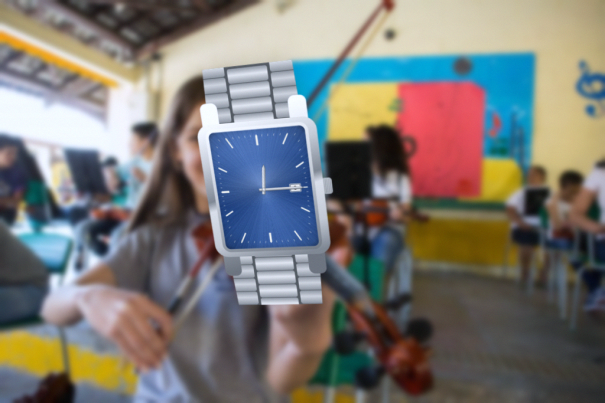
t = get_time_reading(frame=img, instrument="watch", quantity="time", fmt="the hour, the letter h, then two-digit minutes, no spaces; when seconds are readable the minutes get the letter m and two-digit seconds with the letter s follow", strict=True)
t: 12h15
